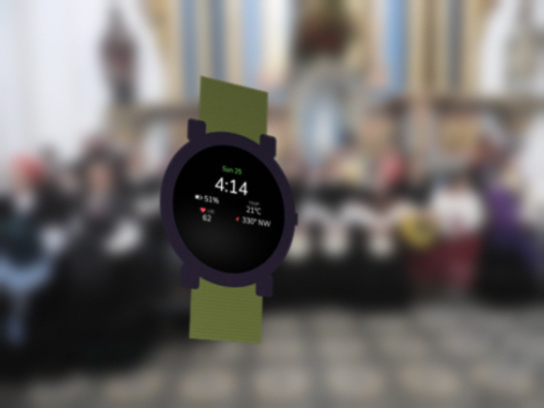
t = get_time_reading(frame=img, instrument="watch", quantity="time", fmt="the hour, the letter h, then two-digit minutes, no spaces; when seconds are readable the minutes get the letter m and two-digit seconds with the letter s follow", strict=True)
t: 4h14
